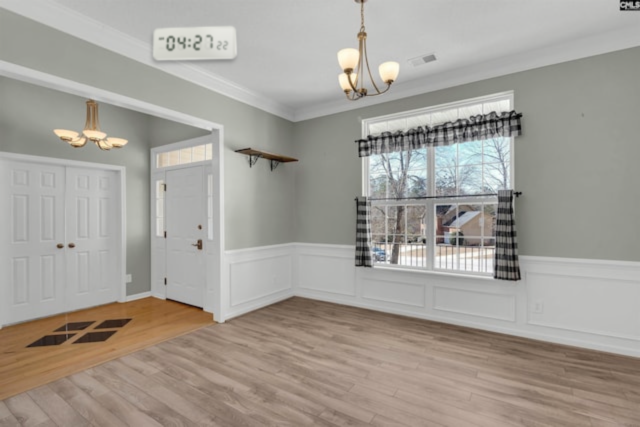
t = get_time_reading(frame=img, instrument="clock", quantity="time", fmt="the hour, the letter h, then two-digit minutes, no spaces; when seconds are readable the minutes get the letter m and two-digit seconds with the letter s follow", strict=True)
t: 4h27
